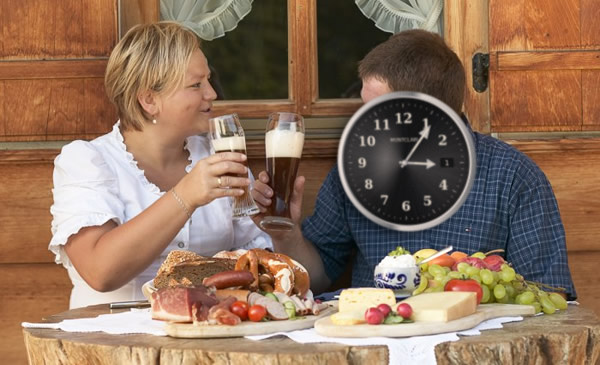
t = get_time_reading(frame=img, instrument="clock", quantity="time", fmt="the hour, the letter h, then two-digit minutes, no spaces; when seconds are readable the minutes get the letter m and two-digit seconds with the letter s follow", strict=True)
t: 3h06
